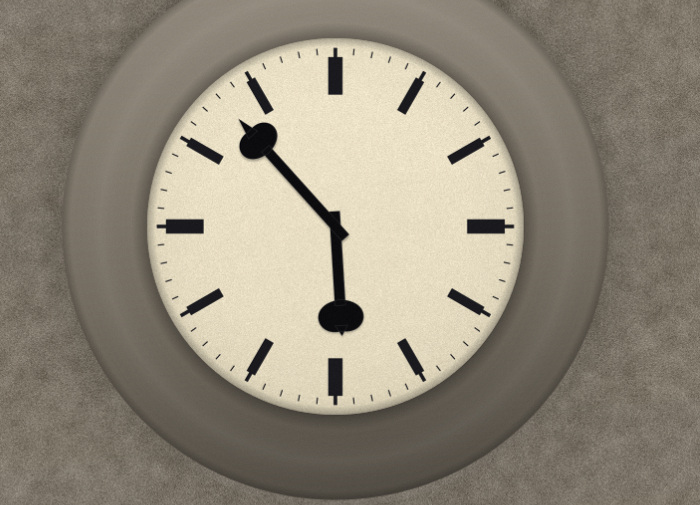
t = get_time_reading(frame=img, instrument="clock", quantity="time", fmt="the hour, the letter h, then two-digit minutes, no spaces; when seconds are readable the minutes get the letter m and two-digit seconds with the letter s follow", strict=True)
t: 5h53
